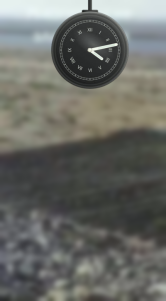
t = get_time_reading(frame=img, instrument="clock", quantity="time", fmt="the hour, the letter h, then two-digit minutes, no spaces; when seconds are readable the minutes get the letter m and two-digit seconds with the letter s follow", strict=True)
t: 4h13
